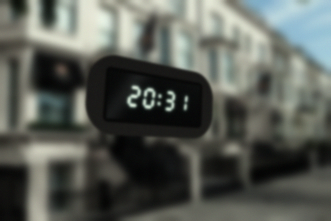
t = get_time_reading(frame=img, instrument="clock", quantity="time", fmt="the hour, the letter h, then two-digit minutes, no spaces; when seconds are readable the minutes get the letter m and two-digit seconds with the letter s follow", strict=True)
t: 20h31
